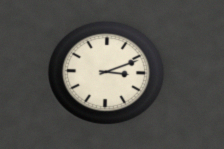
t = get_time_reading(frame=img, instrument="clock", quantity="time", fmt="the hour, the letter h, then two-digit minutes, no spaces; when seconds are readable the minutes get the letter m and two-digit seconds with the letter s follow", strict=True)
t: 3h11
